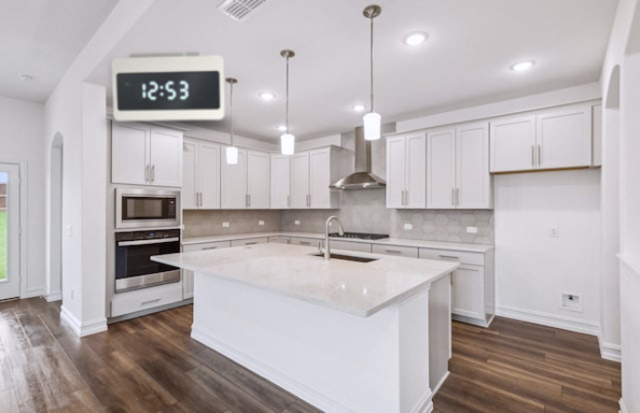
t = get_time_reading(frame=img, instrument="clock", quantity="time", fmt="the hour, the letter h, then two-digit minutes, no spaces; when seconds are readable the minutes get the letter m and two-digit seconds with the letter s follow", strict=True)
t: 12h53
